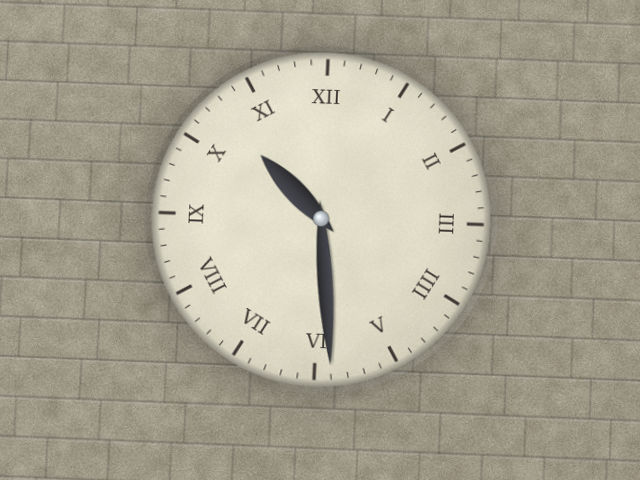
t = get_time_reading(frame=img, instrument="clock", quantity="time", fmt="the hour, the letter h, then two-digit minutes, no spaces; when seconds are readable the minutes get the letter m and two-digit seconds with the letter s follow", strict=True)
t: 10h29
